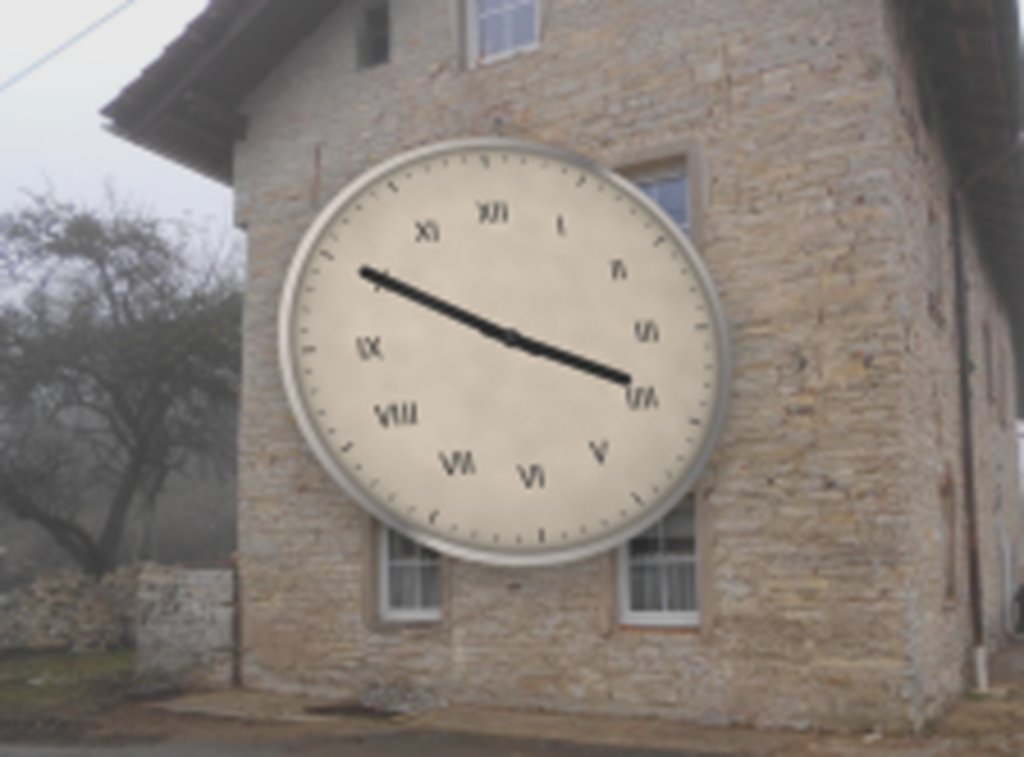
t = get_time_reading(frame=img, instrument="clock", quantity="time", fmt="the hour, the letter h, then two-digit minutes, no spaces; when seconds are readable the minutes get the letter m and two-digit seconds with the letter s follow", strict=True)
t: 3h50
